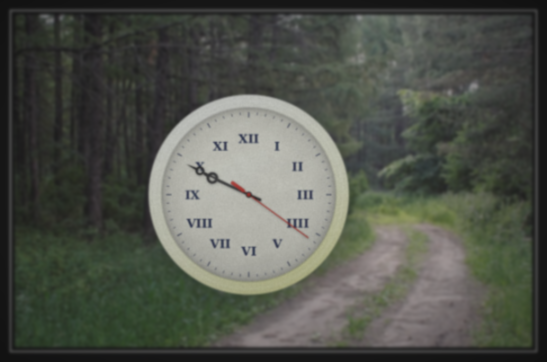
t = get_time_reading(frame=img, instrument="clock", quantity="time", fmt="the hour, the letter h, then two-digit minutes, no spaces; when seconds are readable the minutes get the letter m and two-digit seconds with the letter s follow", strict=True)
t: 9h49m21s
